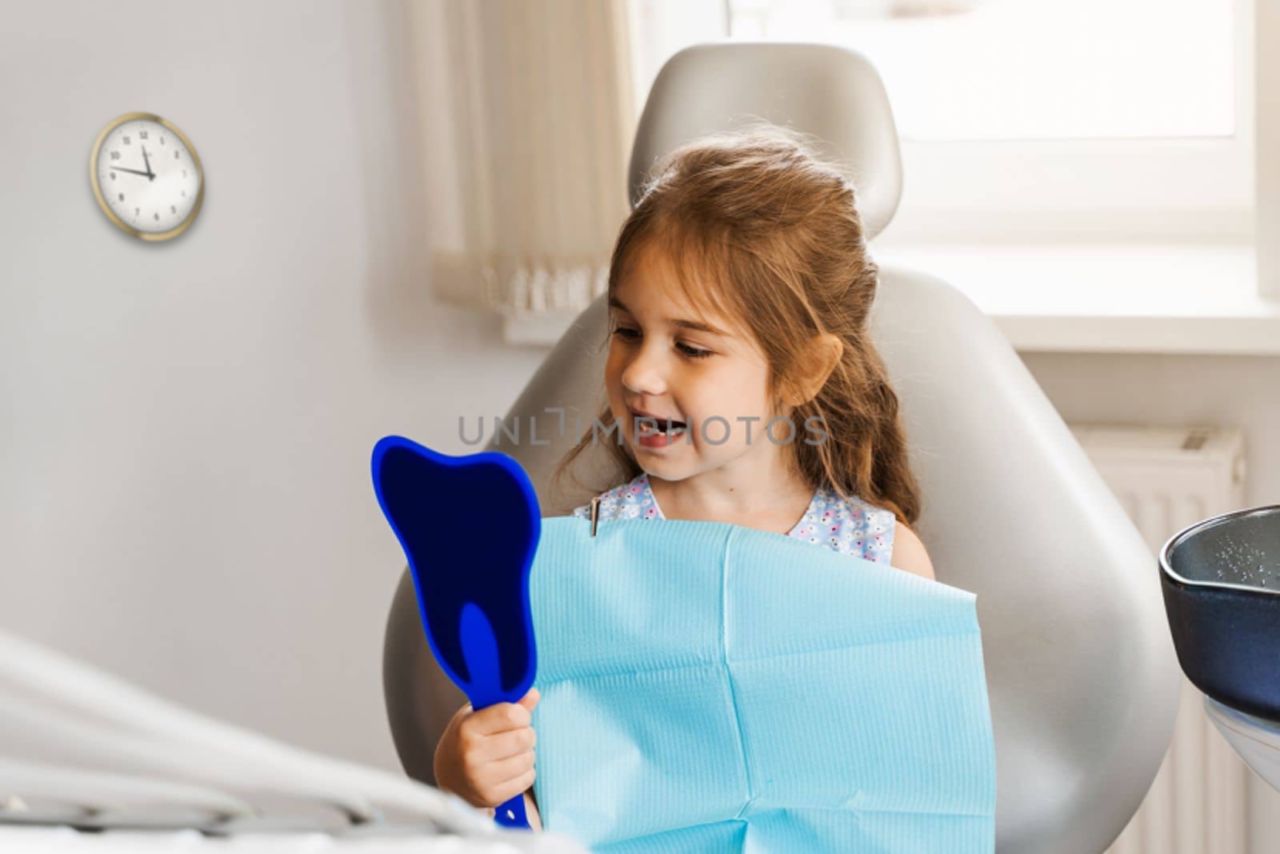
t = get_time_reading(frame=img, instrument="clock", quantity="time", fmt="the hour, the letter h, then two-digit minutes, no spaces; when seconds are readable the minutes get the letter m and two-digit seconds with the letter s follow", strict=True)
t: 11h47
